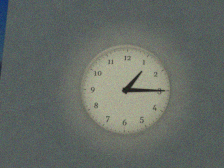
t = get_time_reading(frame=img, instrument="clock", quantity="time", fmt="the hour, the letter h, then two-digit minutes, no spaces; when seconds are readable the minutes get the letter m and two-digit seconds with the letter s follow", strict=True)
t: 1h15
